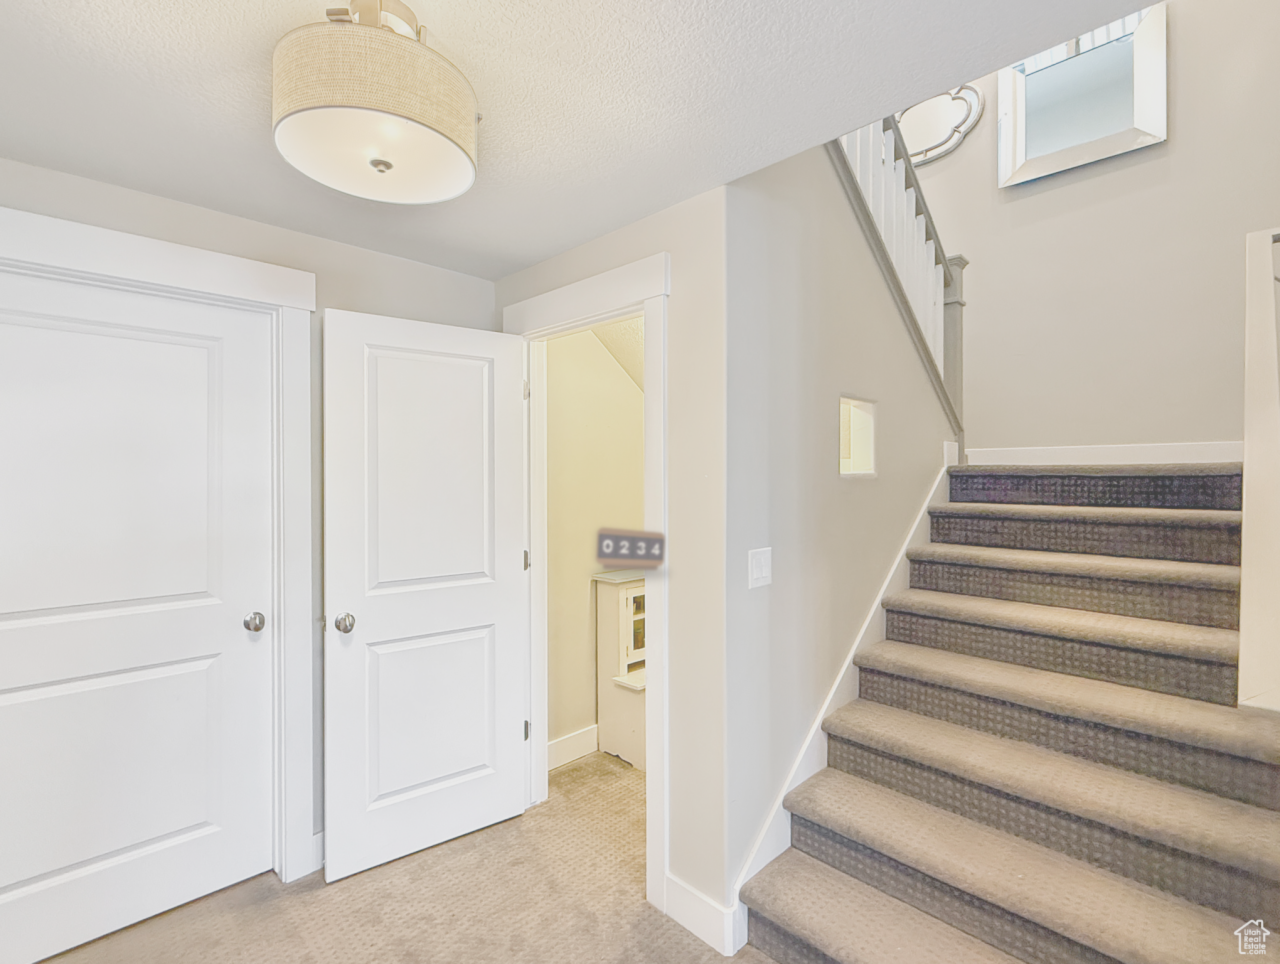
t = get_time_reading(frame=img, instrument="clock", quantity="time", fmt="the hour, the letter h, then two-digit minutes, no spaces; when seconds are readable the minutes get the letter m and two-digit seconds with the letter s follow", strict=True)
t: 2h34
